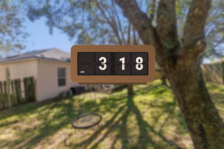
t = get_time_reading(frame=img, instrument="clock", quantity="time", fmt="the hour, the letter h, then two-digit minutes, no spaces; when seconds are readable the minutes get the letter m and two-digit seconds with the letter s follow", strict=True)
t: 3h18
